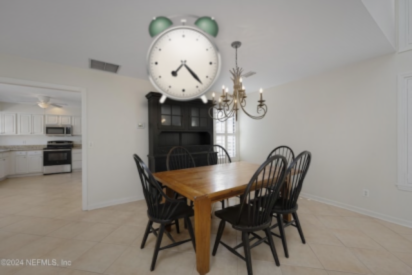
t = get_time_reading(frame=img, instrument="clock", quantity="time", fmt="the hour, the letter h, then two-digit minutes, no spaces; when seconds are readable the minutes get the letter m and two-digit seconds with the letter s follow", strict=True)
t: 7h23
